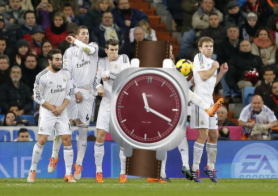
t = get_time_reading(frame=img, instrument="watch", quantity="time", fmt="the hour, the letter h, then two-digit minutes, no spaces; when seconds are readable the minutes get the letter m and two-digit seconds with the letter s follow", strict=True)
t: 11h19
